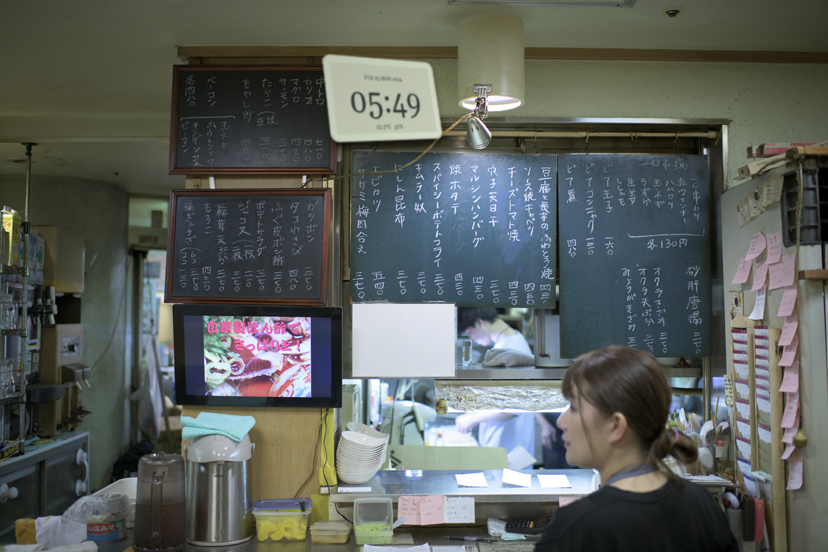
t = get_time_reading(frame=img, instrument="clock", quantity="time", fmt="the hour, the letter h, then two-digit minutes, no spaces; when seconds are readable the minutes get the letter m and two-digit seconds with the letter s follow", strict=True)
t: 5h49
